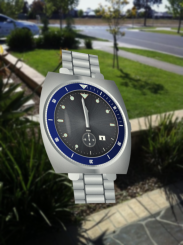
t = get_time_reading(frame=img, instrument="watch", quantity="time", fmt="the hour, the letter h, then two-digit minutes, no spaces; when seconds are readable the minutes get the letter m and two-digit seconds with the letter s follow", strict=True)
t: 11h59
